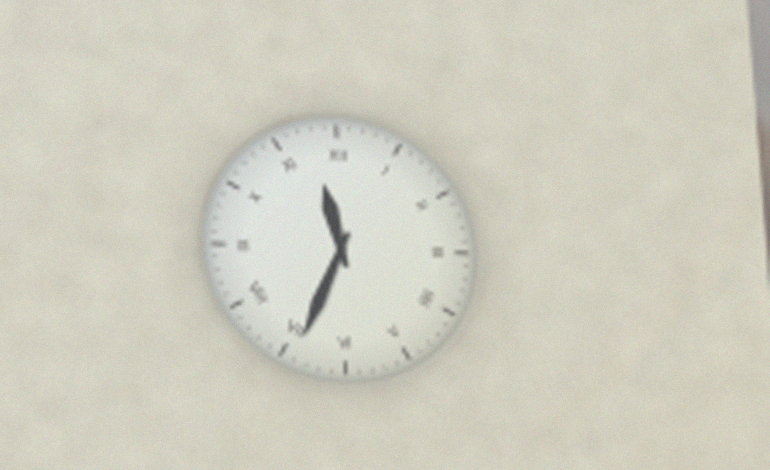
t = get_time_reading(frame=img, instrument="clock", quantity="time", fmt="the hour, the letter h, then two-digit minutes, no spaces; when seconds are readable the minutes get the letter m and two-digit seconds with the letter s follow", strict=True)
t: 11h34
